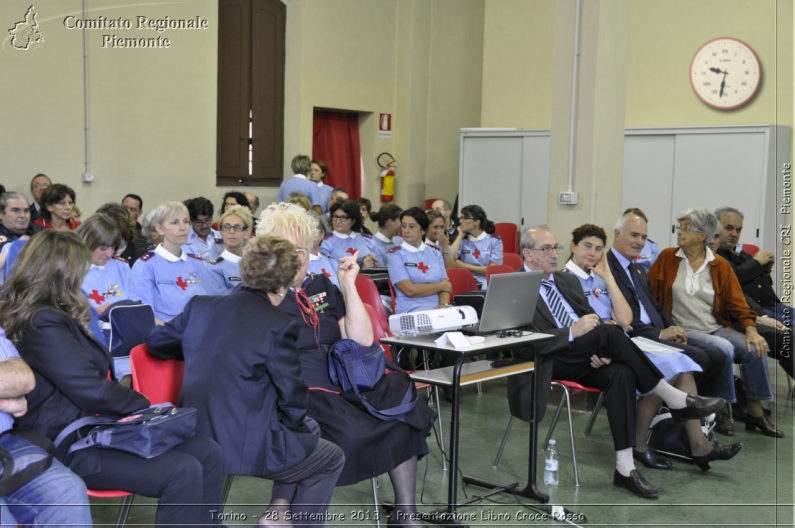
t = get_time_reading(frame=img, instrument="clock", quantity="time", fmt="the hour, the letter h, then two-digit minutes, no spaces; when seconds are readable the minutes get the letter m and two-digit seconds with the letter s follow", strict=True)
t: 9h32
